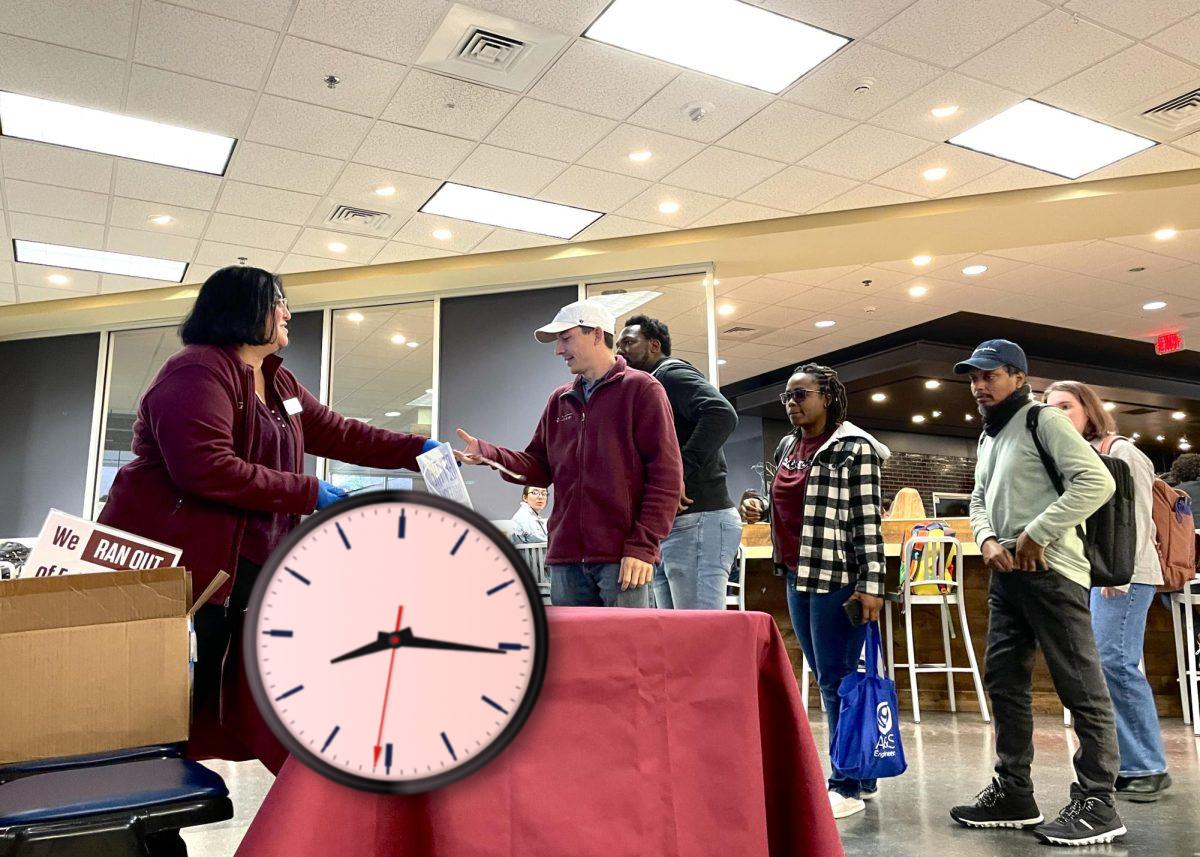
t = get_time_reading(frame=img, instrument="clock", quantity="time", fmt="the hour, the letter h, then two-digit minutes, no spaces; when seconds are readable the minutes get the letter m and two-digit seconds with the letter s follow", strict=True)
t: 8h15m31s
